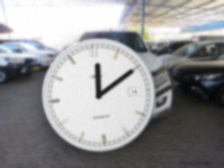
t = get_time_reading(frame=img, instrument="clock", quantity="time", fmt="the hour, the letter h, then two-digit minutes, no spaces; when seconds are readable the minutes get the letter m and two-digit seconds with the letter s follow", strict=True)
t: 12h10
